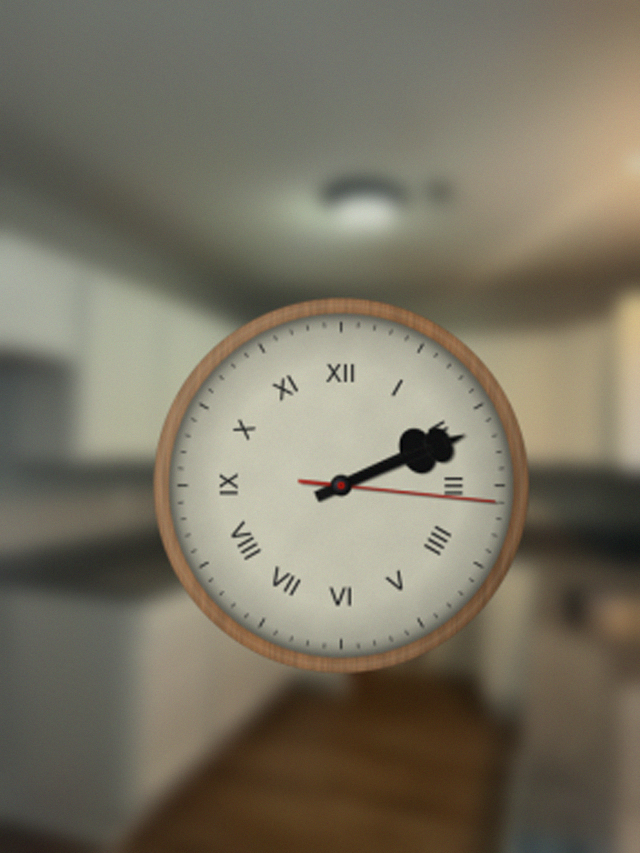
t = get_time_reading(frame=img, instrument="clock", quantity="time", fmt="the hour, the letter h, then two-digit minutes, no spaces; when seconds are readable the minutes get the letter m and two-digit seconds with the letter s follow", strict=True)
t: 2h11m16s
